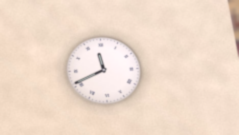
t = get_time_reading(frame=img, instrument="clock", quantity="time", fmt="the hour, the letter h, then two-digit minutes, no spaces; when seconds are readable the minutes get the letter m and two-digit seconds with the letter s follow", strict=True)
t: 11h41
